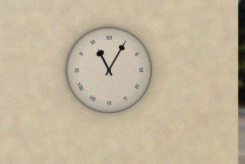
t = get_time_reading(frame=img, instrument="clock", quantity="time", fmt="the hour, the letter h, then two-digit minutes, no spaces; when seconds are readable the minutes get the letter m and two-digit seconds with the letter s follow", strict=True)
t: 11h05
